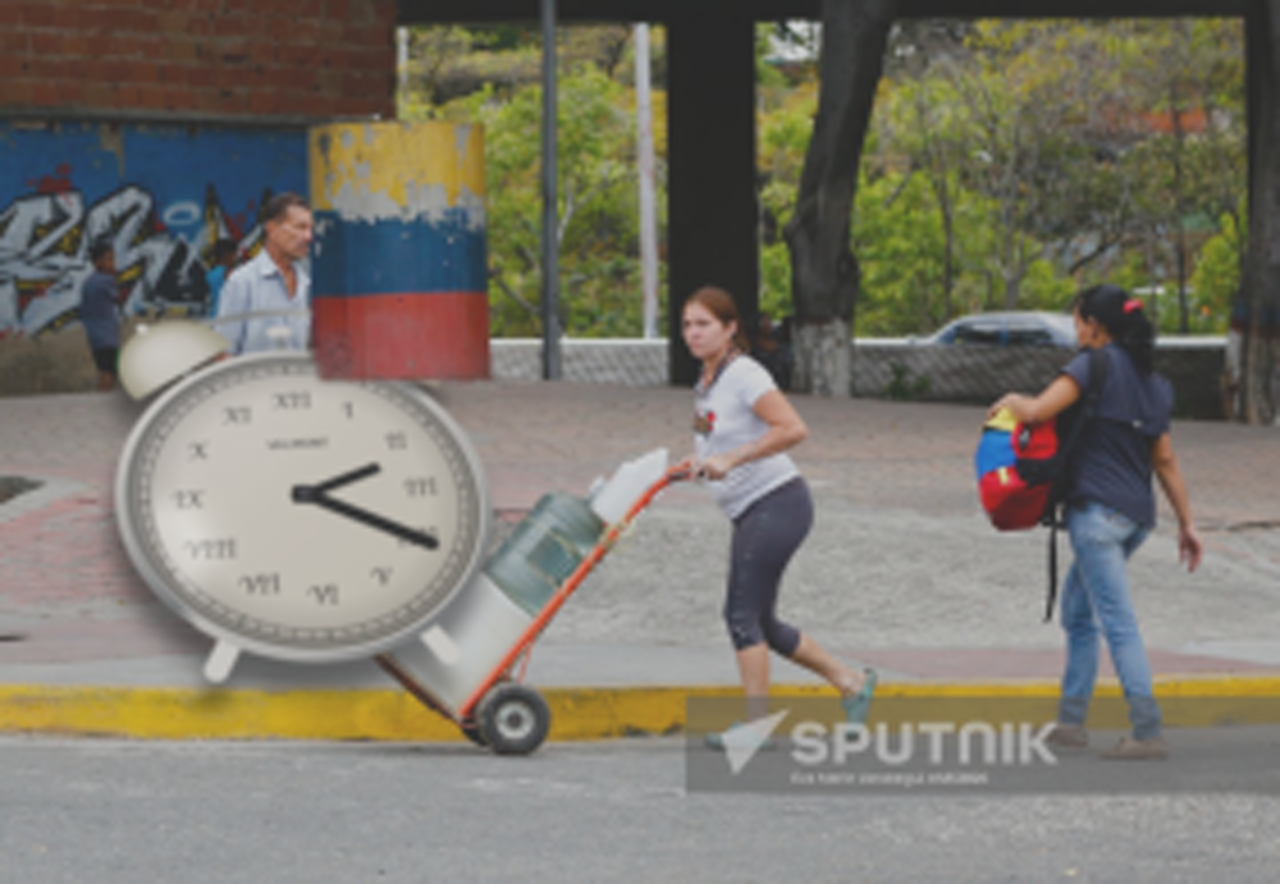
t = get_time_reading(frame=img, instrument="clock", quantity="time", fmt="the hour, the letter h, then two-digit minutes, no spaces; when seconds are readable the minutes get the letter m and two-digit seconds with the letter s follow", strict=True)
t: 2h20
